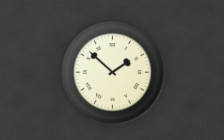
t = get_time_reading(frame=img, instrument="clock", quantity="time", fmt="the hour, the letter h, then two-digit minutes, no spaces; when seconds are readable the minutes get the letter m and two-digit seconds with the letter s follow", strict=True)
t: 1h52
